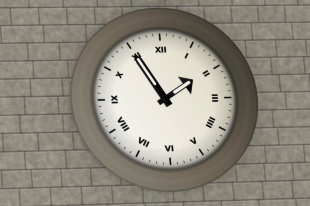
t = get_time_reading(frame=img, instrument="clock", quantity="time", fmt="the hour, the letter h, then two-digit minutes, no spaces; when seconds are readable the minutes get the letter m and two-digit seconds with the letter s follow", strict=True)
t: 1h55
